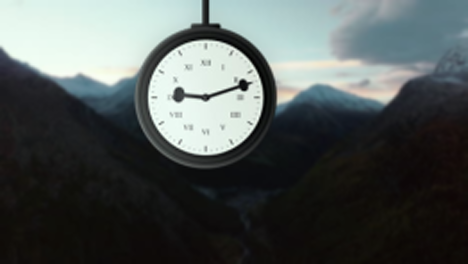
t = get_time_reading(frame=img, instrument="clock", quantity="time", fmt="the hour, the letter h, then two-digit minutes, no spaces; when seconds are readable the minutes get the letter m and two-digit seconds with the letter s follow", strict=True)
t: 9h12
